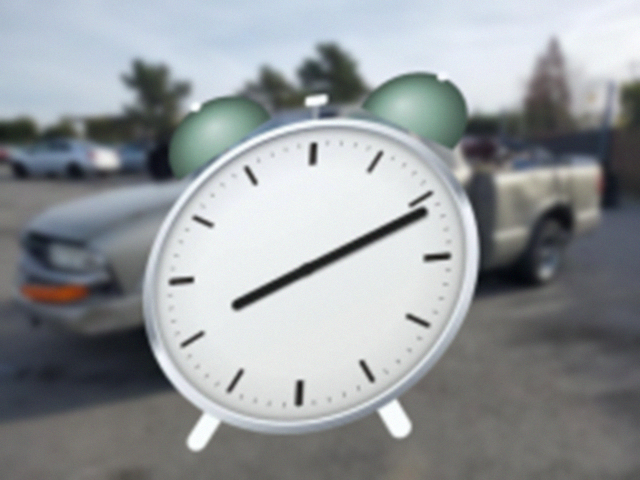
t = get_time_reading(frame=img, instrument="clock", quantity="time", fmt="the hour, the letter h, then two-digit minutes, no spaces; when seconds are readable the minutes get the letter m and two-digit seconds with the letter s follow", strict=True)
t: 8h11
